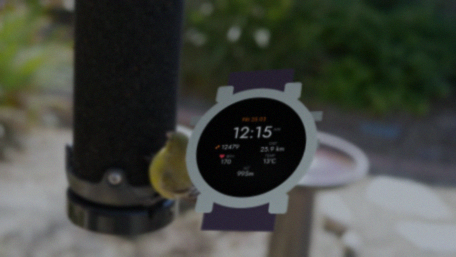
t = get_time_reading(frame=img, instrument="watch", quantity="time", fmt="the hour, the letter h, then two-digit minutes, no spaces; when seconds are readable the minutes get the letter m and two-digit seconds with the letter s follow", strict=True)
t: 12h15
